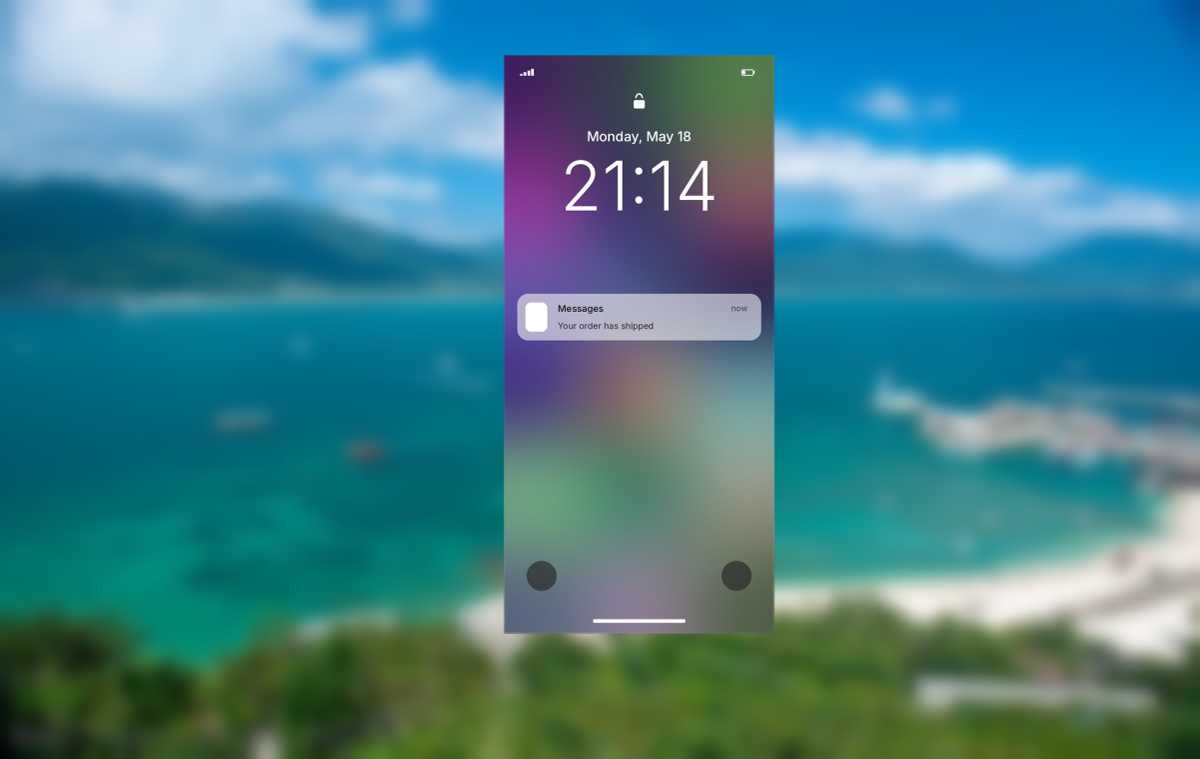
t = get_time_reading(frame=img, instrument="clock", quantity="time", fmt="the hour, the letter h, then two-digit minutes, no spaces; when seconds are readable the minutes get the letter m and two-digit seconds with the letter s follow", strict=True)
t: 21h14
